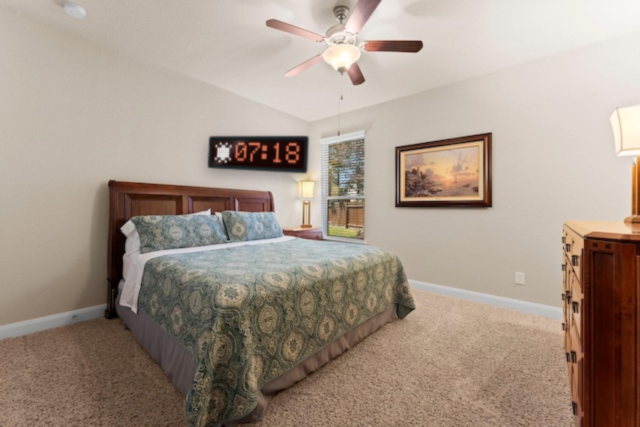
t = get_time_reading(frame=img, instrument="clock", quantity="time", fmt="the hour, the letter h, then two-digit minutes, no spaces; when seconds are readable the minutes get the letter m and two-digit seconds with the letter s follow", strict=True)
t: 7h18
